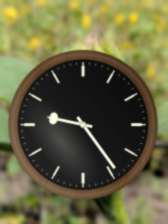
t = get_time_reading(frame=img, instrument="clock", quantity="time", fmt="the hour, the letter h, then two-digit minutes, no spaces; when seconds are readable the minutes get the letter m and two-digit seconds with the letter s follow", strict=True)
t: 9h24
